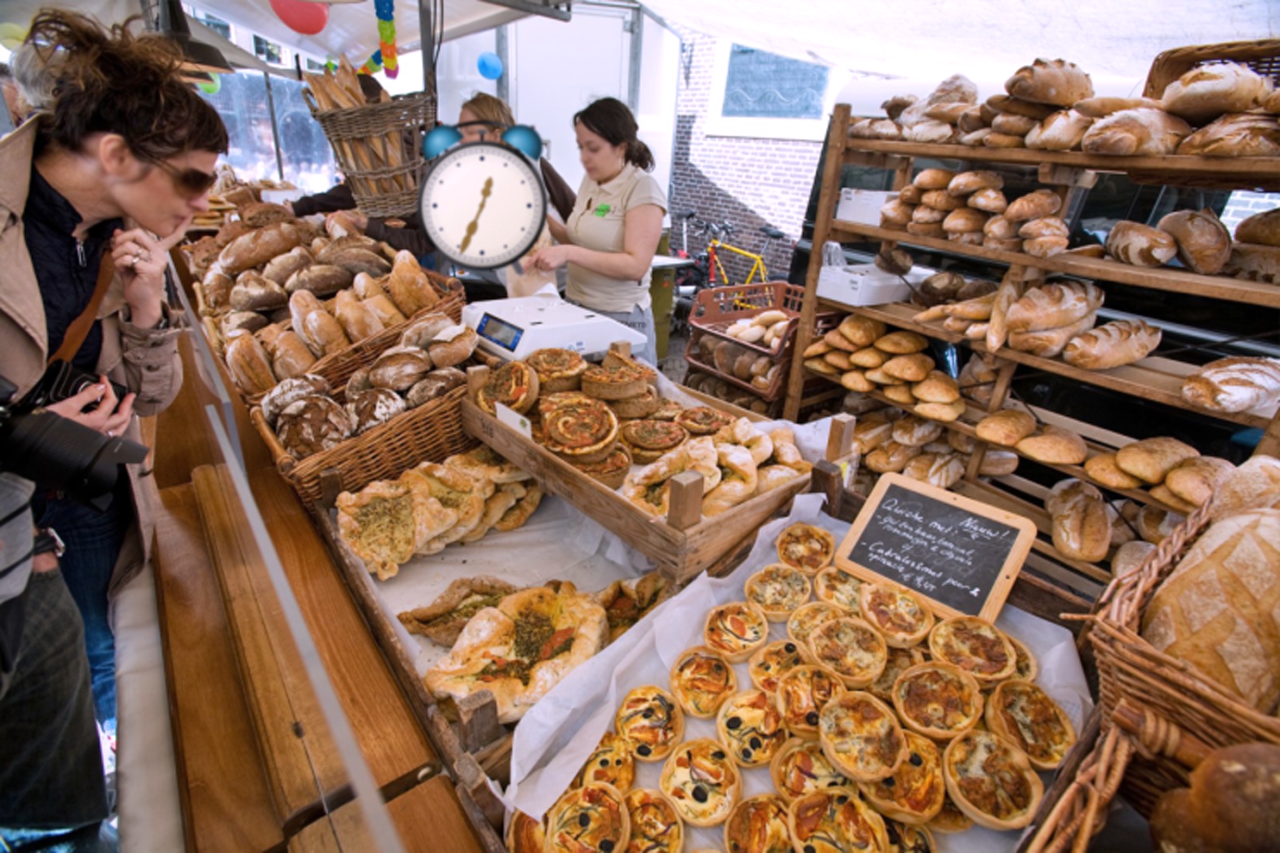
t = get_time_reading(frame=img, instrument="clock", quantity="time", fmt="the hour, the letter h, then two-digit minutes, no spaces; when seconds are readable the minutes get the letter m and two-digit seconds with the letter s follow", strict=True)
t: 12h34
